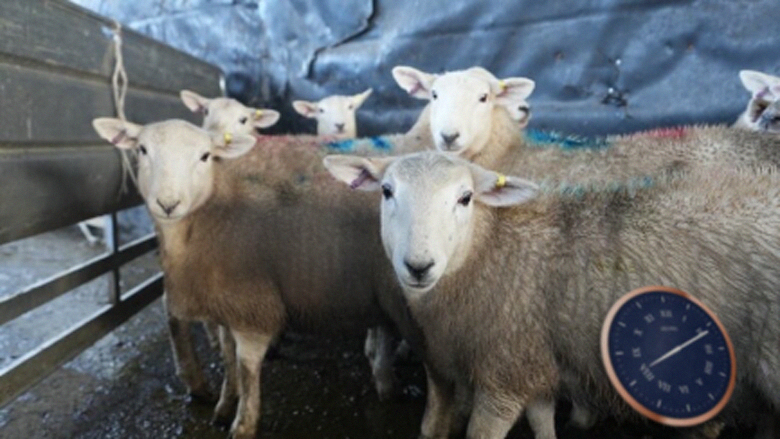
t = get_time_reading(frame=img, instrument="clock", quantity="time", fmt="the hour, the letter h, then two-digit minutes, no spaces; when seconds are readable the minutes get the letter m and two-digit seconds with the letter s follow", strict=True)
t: 8h11
